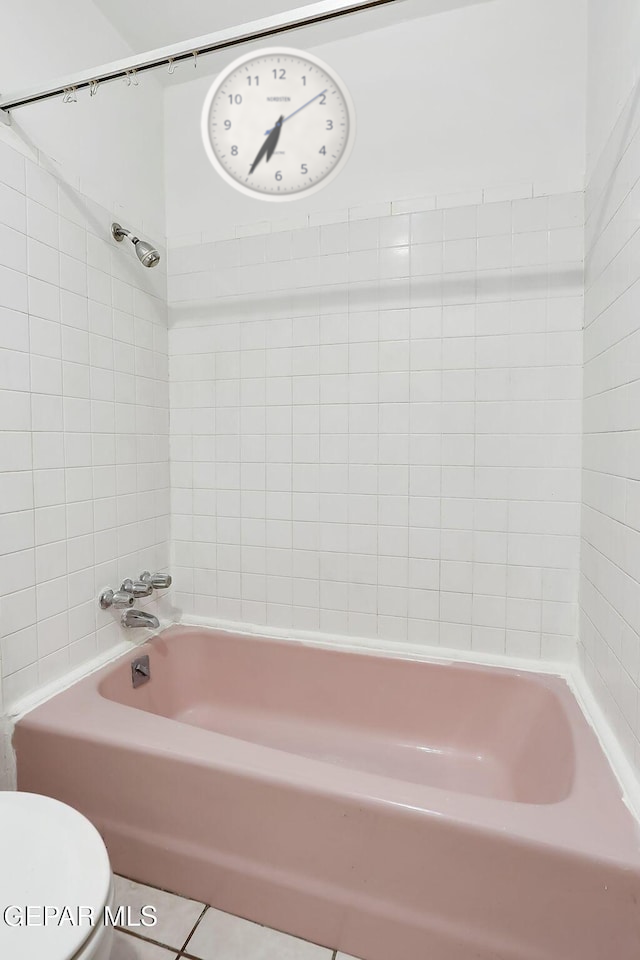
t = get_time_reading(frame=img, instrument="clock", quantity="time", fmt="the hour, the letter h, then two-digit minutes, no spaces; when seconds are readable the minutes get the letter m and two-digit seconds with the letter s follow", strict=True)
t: 6h35m09s
